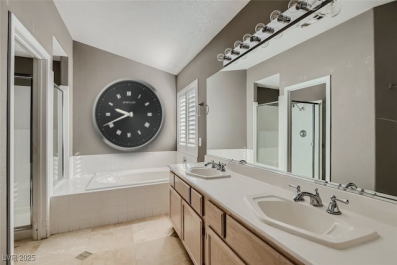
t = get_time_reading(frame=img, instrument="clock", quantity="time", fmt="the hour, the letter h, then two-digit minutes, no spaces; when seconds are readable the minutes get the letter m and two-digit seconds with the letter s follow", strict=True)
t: 9h41
